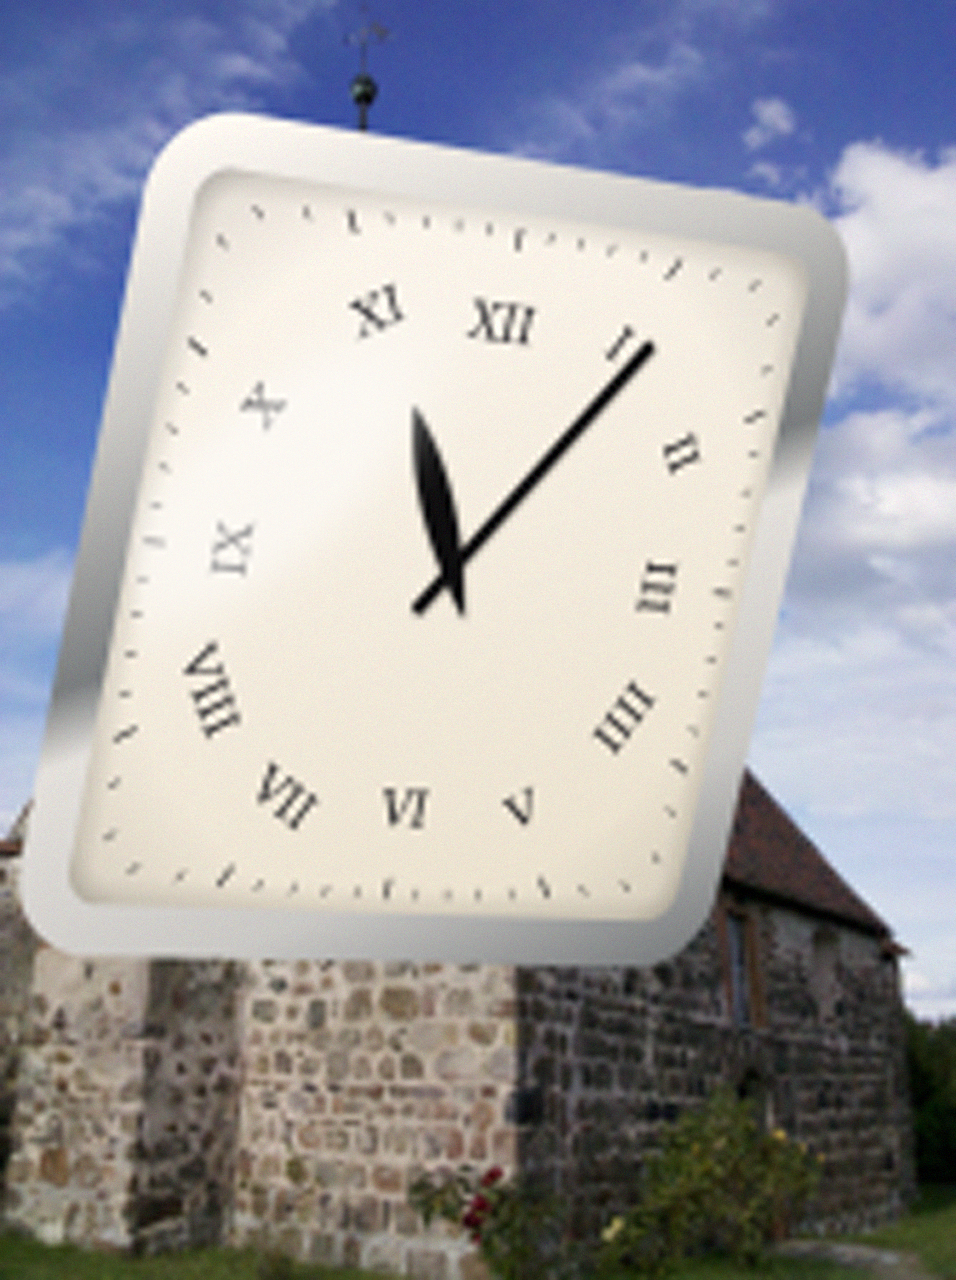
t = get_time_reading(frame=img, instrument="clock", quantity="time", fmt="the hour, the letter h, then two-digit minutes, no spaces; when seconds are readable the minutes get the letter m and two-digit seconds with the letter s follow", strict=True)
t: 11h06
